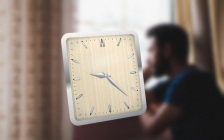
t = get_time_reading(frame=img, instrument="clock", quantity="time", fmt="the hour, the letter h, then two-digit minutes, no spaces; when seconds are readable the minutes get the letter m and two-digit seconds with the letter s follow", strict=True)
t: 9h23
